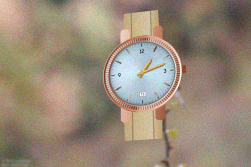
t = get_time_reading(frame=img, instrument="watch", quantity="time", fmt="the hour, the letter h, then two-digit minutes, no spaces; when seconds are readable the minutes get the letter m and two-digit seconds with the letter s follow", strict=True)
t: 1h12
